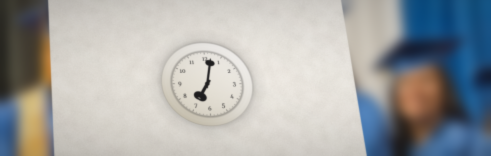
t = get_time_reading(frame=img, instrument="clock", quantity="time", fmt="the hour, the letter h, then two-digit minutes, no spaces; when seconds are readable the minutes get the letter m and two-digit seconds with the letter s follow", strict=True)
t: 7h02
